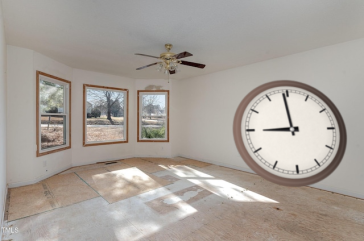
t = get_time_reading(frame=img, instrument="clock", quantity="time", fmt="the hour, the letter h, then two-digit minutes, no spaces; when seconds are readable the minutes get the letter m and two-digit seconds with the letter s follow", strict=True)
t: 8h59
